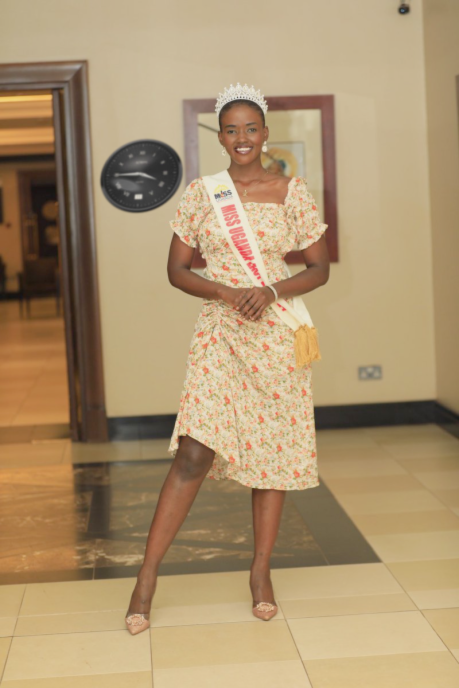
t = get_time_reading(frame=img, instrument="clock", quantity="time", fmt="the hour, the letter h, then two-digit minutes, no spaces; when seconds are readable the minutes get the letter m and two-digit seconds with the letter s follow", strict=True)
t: 3h45
